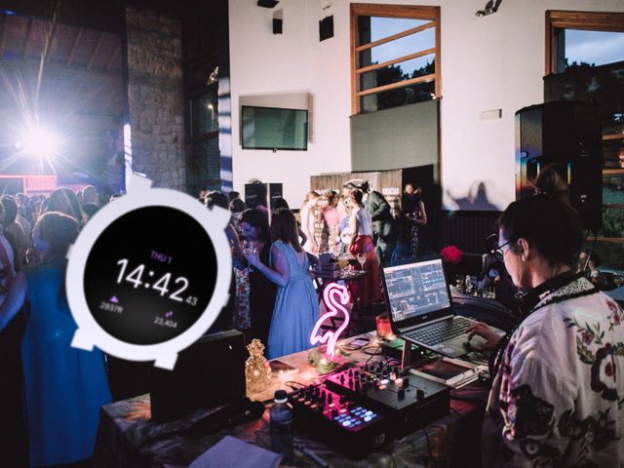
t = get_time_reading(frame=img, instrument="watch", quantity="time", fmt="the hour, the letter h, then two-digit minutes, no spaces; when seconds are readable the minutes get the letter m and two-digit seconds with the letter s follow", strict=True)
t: 14h42m43s
